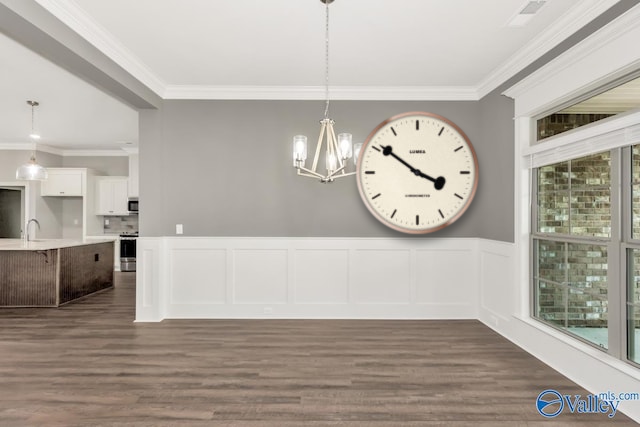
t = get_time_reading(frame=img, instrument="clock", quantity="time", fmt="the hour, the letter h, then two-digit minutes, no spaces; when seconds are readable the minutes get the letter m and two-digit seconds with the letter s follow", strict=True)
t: 3h51
